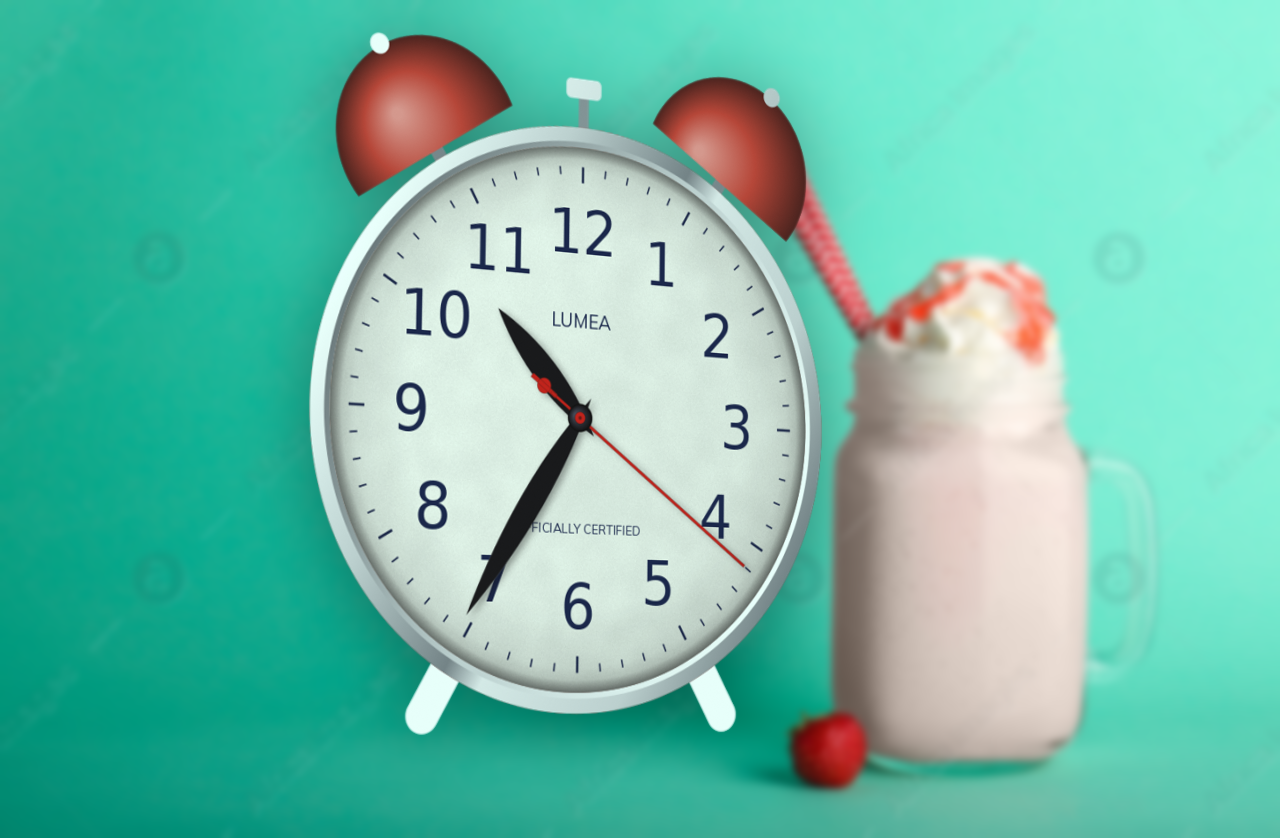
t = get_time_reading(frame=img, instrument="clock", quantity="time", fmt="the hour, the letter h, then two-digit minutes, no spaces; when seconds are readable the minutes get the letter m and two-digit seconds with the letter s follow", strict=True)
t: 10h35m21s
